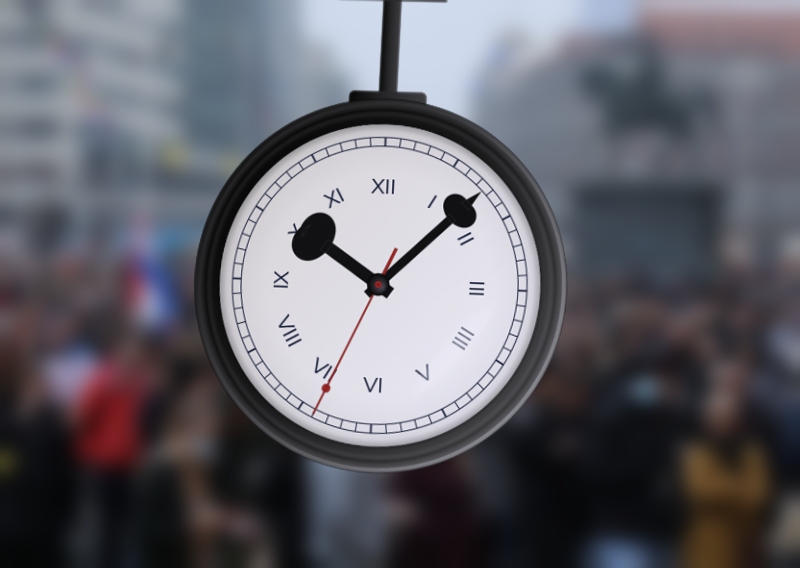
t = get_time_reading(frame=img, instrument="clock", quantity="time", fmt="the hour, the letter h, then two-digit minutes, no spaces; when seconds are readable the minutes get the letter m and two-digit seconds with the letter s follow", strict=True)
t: 10h07m34s
